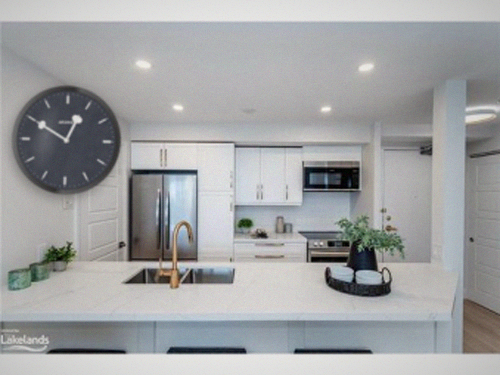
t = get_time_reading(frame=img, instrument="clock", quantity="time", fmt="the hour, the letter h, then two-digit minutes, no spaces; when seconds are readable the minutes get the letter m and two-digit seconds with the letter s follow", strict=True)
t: 12h50
